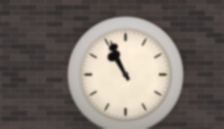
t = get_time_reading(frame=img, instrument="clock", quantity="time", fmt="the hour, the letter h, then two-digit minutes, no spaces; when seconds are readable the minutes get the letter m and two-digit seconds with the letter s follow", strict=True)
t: 10h56
